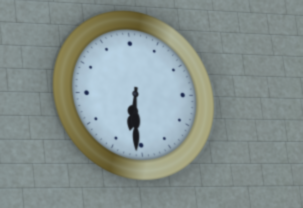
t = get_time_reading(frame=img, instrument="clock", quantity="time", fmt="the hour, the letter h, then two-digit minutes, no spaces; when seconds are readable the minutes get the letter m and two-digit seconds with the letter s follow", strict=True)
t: 6h31
